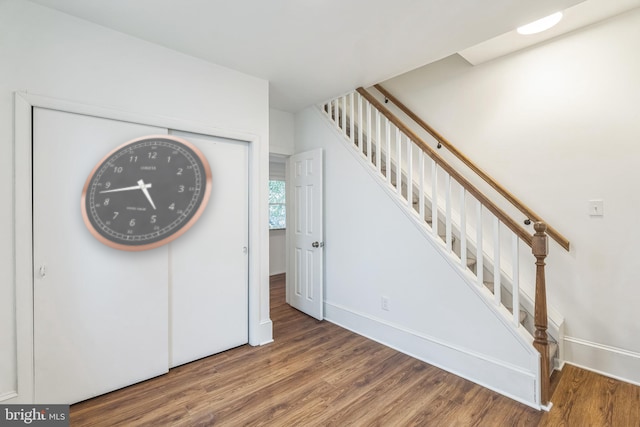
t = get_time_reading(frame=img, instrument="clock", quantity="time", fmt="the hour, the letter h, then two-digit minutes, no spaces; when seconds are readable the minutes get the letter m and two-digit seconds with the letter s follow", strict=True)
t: 4h43
